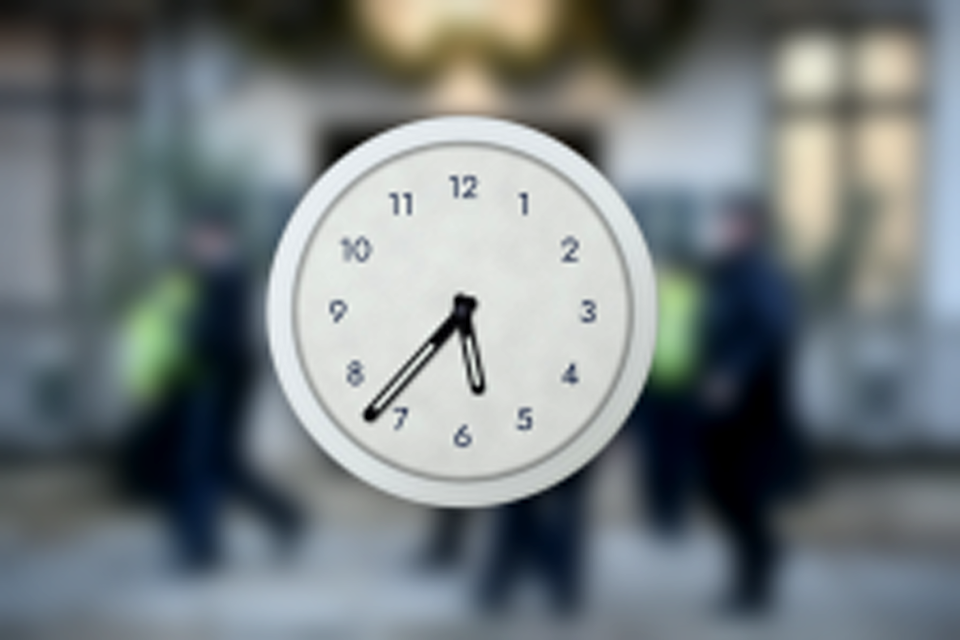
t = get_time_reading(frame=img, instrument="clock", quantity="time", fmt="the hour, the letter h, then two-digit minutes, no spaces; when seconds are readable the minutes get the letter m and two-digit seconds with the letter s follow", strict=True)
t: 5h37
